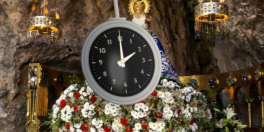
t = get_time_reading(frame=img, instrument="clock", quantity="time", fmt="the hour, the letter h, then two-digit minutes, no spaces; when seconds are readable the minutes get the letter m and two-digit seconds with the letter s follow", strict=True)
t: 2h00
